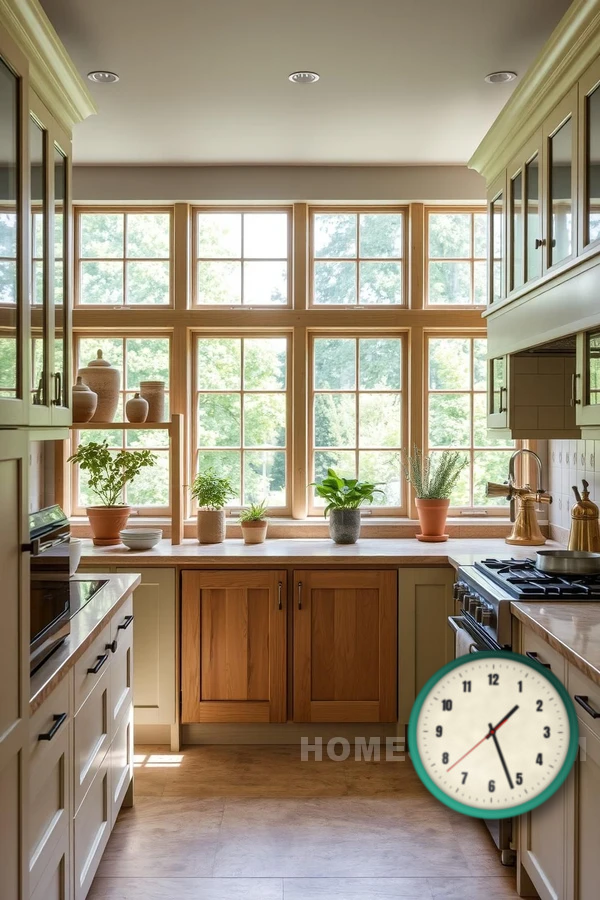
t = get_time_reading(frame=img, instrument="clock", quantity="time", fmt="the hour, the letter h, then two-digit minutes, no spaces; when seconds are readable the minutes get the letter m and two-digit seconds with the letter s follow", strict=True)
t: 1h26m38s
